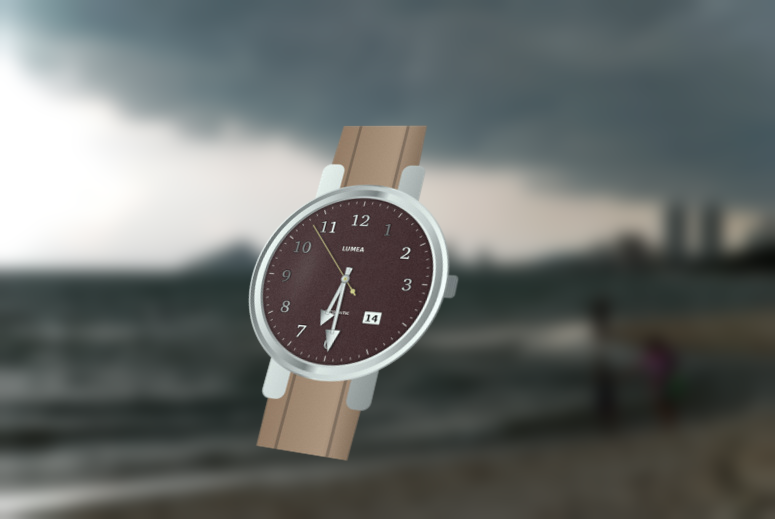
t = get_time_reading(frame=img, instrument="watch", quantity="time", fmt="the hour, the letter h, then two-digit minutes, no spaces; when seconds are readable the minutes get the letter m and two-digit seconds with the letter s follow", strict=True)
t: 6h29m53s
